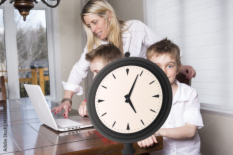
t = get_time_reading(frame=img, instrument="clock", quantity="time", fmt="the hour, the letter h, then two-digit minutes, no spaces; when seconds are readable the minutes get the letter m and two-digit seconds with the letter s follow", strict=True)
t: 5h04
